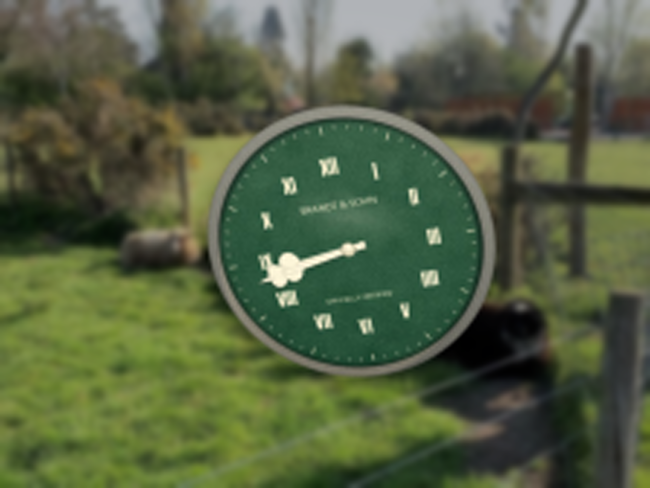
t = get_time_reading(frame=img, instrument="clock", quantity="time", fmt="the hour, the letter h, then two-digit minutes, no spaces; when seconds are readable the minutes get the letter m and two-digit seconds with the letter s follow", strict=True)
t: 8h43
